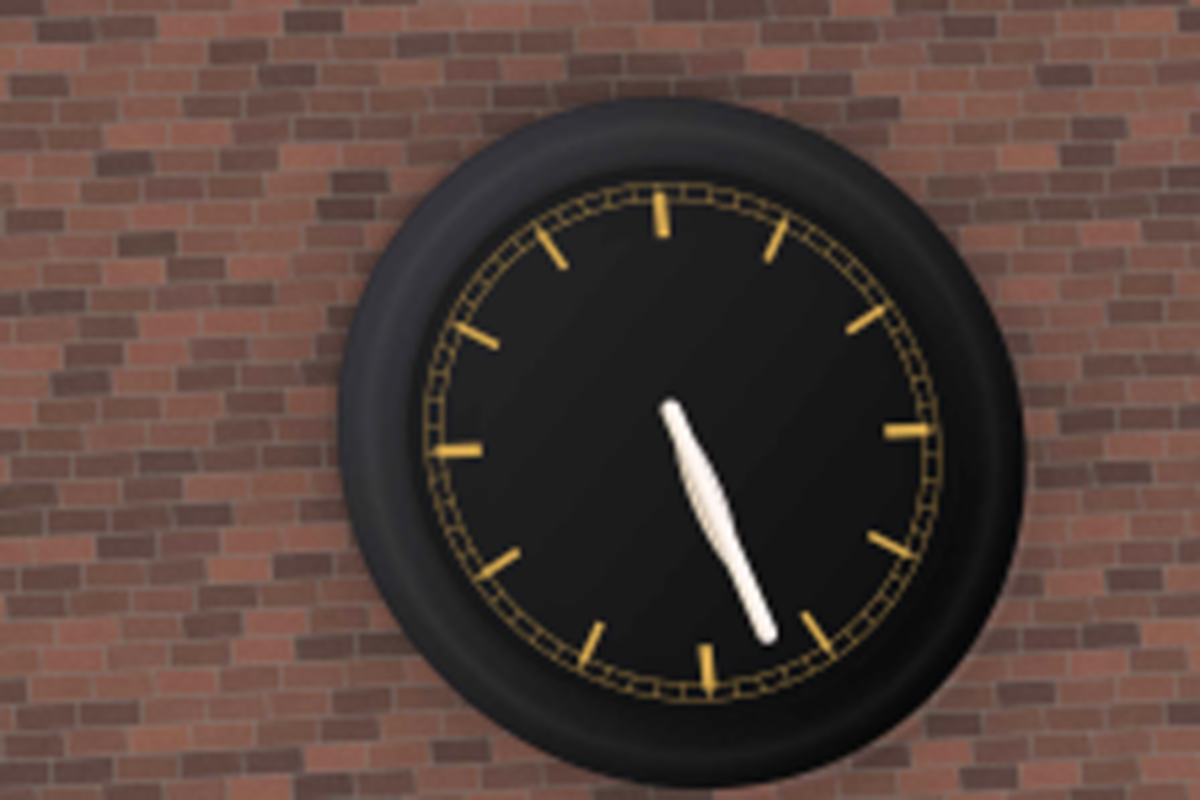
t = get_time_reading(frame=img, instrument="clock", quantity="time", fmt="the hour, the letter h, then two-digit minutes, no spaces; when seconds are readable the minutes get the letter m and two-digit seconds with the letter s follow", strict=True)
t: 5h27
